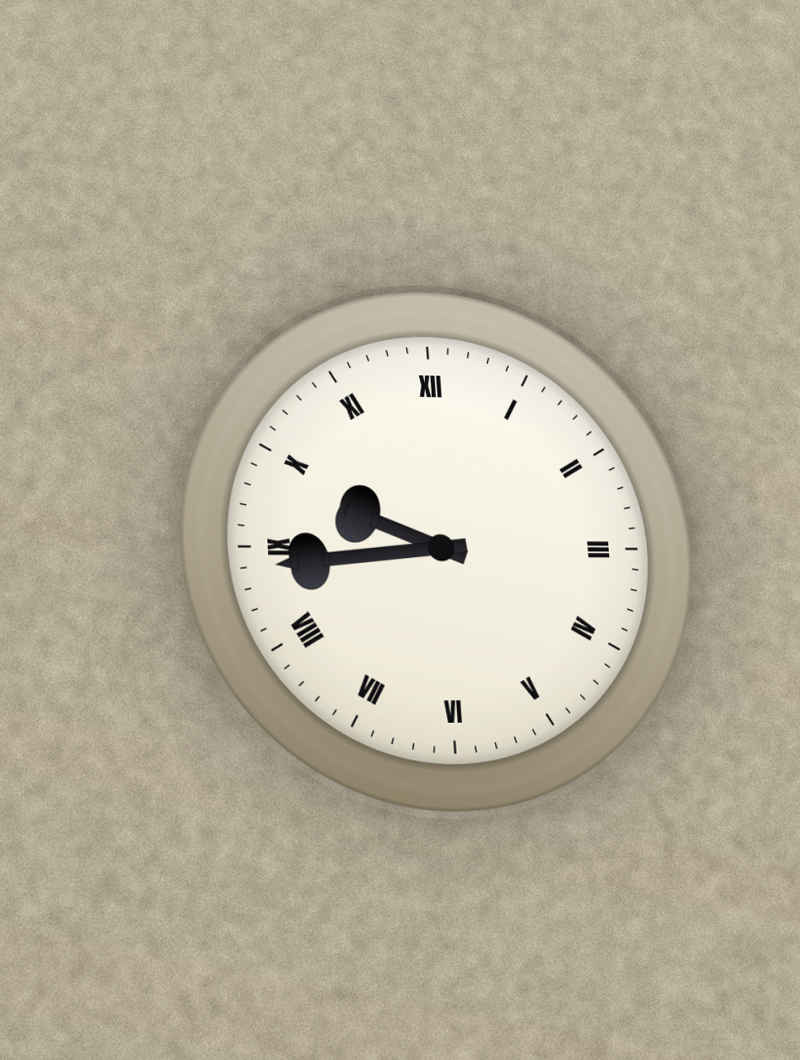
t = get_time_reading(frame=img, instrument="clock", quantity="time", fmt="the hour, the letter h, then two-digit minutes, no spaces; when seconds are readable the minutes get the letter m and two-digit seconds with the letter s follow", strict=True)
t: 9h44
